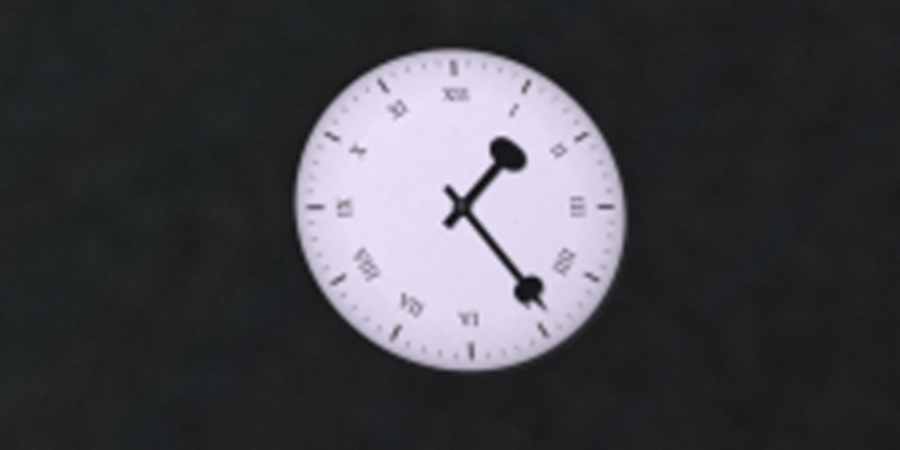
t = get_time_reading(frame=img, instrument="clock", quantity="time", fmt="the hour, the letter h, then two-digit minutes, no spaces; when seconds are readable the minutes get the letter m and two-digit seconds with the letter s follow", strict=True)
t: 1h24
